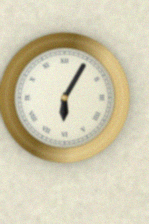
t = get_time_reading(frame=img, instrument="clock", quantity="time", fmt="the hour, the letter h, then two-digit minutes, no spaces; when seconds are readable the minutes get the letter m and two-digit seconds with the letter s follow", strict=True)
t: 6h05
